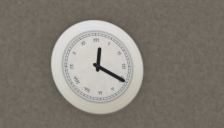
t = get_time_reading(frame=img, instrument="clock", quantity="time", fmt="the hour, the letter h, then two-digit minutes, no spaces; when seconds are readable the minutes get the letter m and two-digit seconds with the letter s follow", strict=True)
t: 12h20
